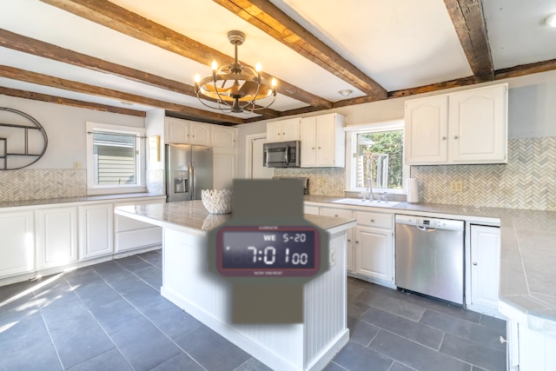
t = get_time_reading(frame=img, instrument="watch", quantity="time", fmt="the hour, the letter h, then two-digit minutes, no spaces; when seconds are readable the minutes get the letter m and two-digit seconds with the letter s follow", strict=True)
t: 7h01m00s
